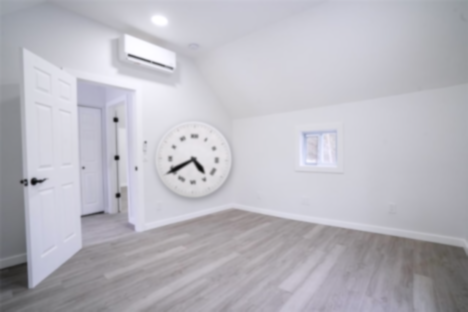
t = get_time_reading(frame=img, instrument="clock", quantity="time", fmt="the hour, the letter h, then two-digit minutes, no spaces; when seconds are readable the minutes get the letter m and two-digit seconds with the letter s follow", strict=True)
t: 4h40
